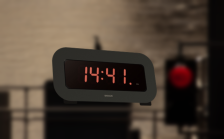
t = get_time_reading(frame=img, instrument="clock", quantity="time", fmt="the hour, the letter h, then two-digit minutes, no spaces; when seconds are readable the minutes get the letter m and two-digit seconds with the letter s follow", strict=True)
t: 14h41
